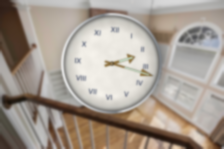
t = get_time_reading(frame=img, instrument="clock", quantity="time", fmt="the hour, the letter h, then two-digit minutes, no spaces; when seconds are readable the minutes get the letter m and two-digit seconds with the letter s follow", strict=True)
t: 2h17
